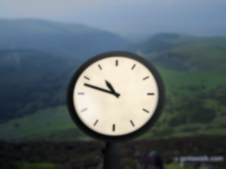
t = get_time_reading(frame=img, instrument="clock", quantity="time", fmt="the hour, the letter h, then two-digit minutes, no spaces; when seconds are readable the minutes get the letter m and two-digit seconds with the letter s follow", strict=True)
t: 10h48
